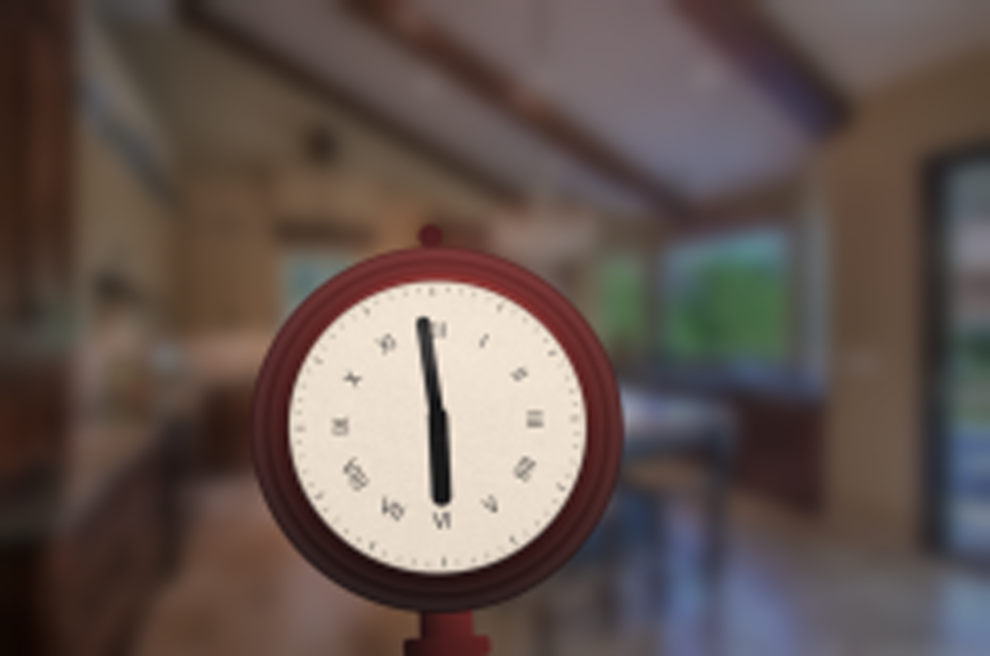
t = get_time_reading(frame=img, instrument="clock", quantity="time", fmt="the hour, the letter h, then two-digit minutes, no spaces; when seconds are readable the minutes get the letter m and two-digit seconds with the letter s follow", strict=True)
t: 5h59
